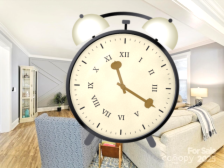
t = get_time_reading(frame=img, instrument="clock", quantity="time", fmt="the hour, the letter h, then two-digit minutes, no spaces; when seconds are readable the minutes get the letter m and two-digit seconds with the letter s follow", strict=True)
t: 11h20
